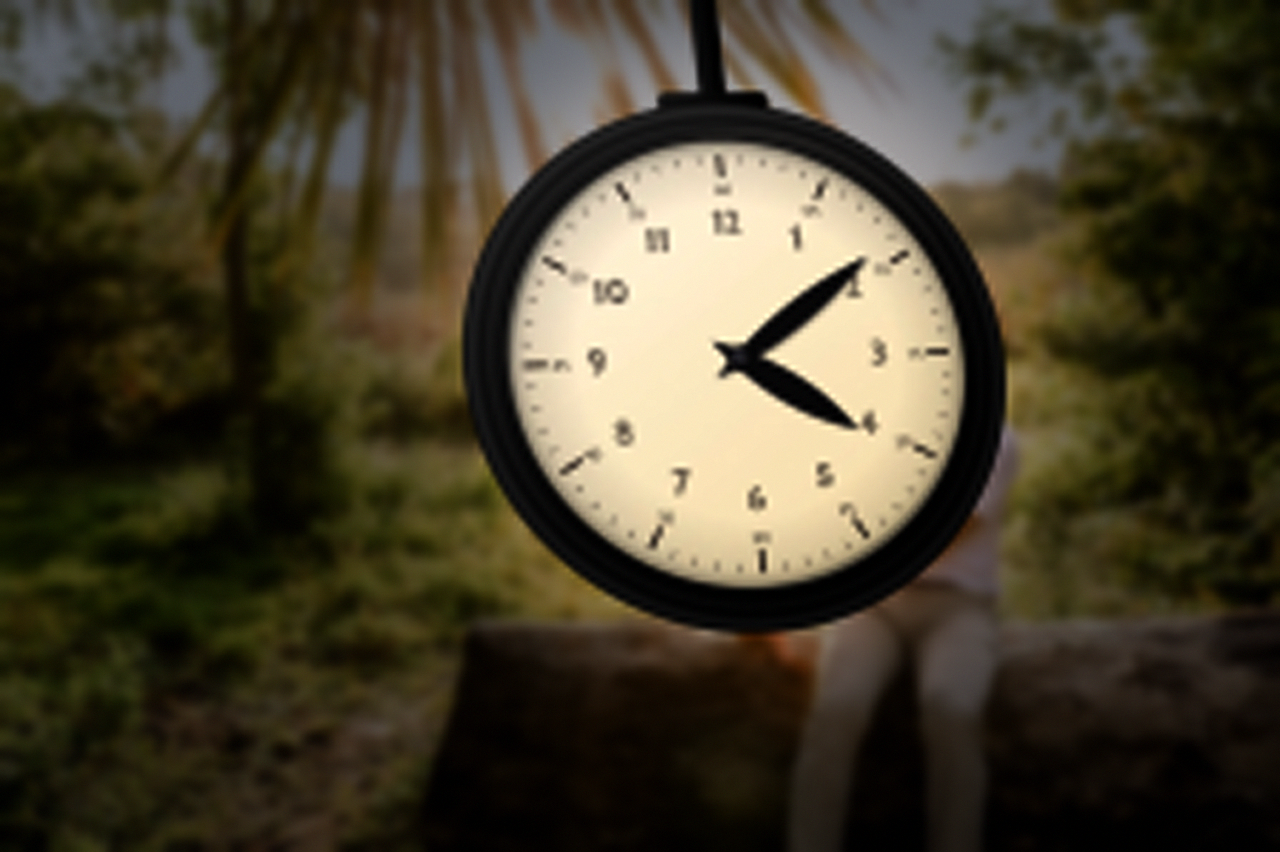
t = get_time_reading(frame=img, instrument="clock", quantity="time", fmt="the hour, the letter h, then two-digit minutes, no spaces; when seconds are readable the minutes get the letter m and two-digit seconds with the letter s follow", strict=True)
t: 4h09
